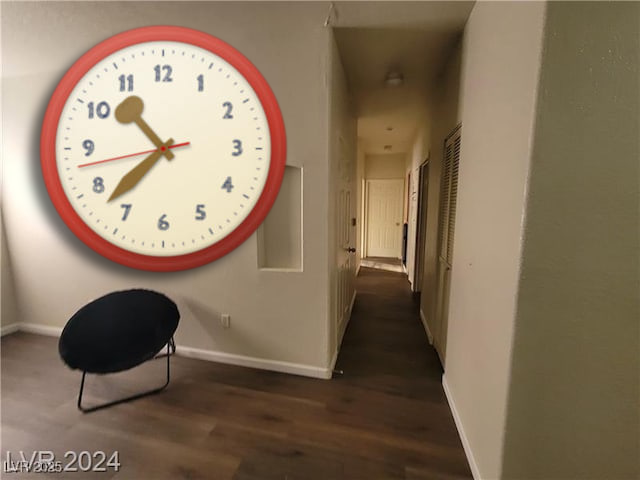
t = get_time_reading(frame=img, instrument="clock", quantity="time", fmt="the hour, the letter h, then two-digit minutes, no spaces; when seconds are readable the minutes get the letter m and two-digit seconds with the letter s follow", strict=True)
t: 10h37m43s
